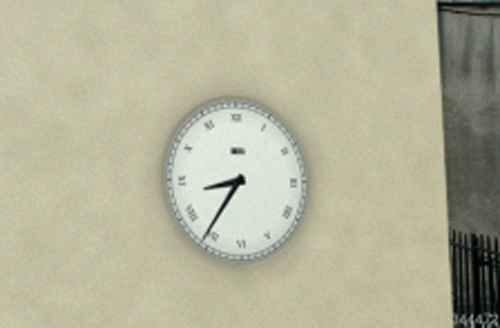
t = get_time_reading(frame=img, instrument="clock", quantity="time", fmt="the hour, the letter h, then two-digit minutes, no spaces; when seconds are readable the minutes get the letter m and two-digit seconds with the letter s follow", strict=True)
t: 8h36
